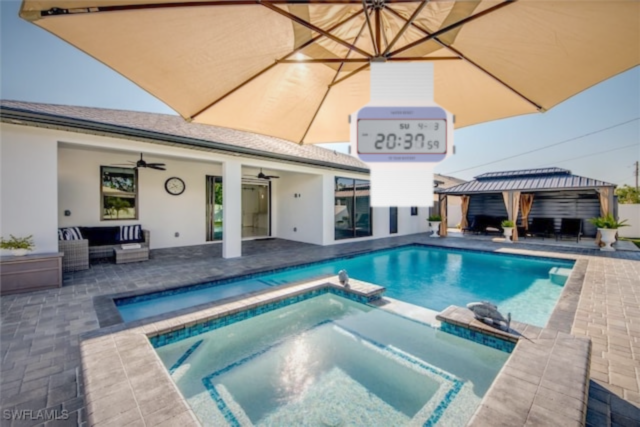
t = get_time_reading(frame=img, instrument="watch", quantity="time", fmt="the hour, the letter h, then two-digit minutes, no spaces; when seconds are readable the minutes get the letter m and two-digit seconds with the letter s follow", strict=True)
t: 20h37
